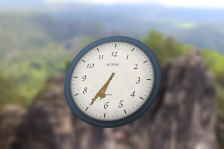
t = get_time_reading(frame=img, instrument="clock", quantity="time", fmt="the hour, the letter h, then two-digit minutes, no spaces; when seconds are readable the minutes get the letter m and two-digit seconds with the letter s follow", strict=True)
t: 6h35
